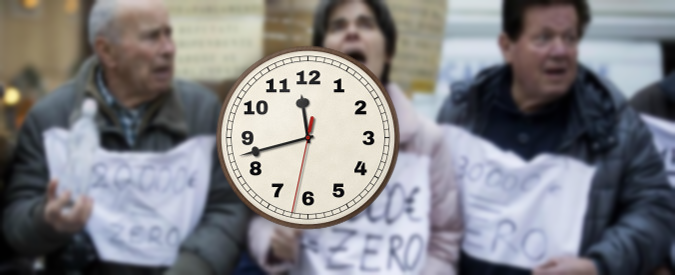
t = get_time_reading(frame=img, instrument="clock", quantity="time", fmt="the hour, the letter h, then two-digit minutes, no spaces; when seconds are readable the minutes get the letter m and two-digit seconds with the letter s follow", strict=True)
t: 11h42m32s
